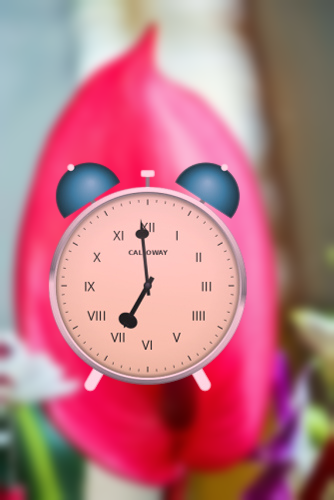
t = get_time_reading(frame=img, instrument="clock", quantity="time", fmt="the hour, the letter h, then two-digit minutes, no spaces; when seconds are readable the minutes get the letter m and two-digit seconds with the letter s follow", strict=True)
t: 6h59
